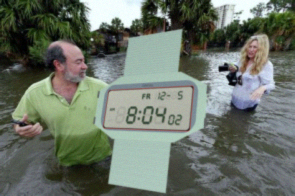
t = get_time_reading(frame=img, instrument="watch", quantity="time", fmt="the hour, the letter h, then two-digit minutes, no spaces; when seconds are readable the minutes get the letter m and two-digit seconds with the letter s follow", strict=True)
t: 8h04
